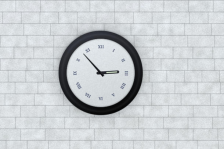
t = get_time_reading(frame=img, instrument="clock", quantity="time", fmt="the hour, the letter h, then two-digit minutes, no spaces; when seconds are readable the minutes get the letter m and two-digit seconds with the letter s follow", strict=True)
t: 2h53
